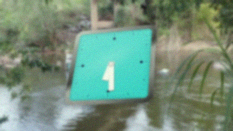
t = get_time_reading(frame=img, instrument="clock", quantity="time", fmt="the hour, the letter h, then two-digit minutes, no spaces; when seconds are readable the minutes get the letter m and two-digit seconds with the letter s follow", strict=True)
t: 6h29
